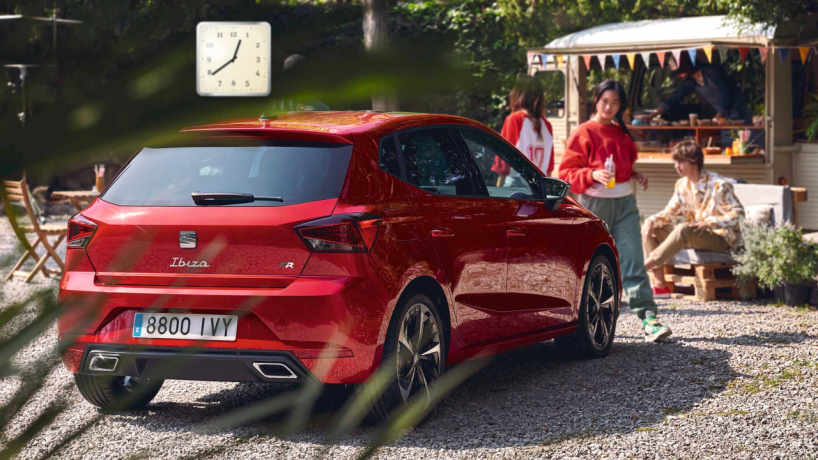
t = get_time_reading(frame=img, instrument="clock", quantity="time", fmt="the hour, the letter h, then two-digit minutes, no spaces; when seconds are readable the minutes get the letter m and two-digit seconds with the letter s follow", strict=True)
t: 12h39
